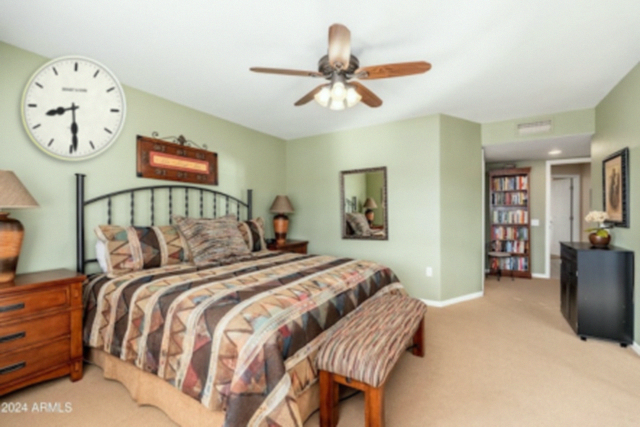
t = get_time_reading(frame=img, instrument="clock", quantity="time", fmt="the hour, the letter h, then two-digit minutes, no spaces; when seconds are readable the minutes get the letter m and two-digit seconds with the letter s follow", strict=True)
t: 8h29
